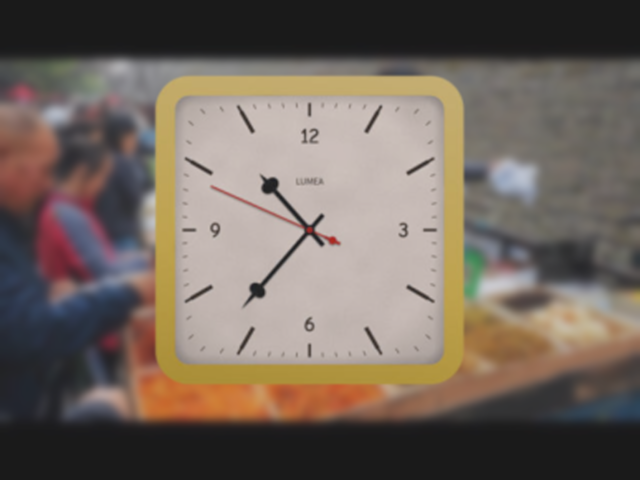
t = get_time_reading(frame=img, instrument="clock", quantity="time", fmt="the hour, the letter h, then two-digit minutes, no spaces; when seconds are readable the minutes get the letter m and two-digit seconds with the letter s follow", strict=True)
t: 10h36m49s
